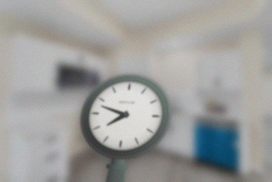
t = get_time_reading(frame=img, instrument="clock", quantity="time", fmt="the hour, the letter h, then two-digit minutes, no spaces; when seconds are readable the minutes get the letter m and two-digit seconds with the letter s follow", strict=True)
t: 7h48
